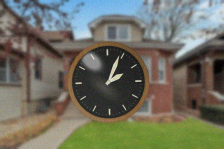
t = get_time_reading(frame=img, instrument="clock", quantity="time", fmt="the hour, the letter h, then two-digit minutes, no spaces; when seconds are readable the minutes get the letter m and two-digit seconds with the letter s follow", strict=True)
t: 2h04
